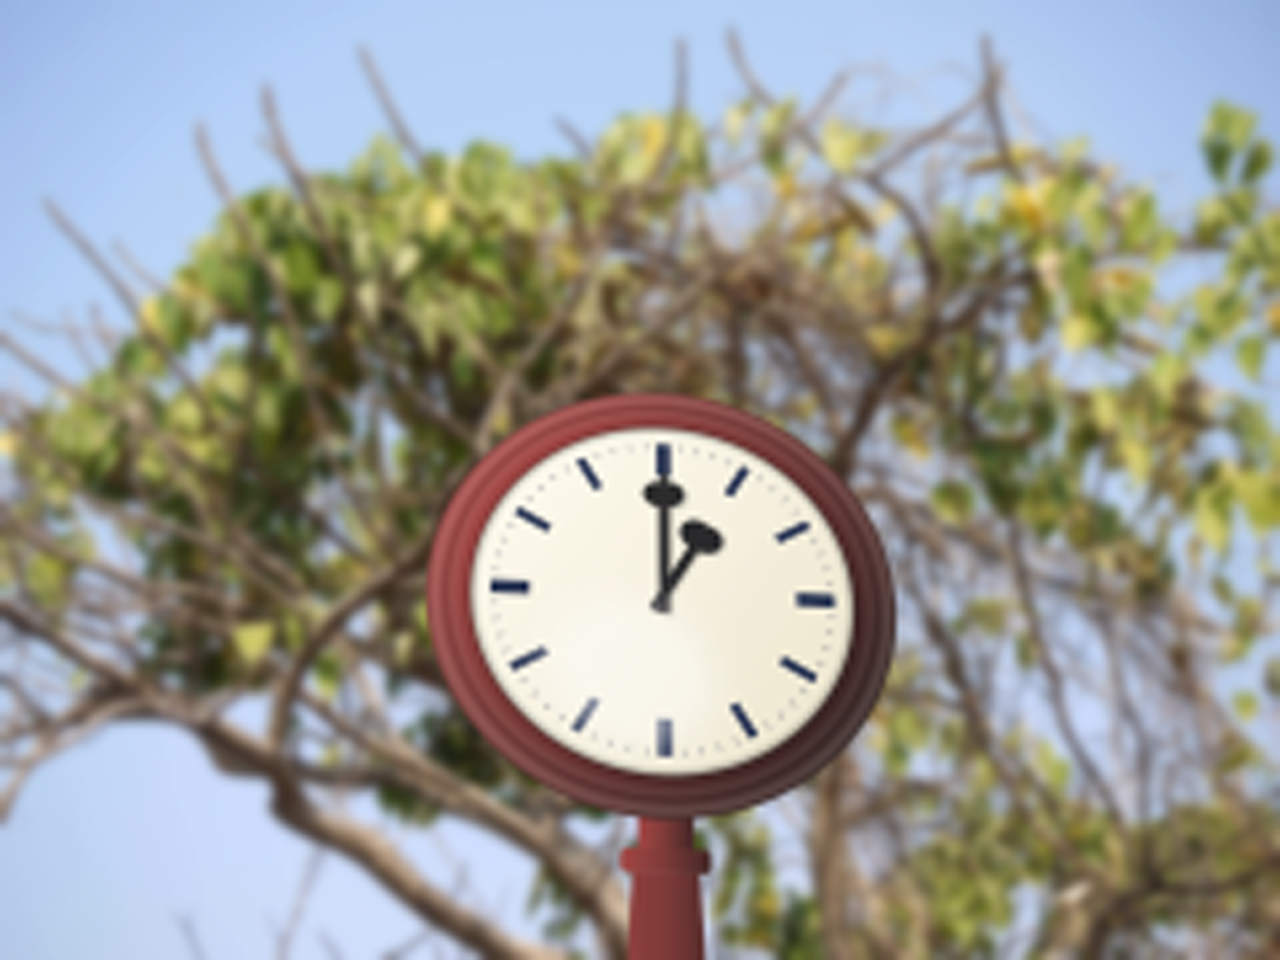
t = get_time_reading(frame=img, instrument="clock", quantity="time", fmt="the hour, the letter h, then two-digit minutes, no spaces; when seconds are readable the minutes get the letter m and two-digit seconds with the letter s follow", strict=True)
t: 1h00
